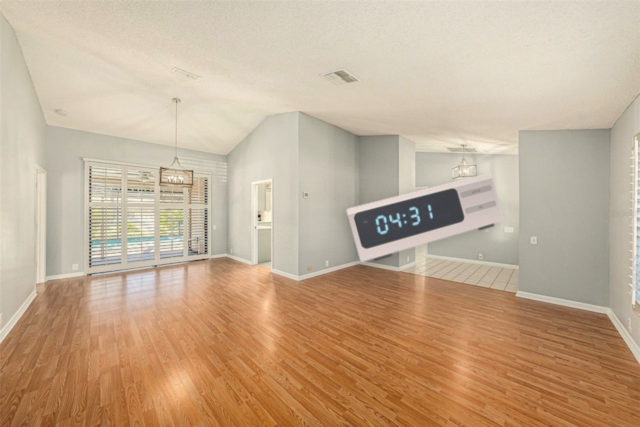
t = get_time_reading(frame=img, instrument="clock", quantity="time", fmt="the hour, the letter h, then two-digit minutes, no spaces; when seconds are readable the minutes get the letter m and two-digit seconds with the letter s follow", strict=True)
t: 4h31
